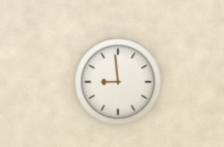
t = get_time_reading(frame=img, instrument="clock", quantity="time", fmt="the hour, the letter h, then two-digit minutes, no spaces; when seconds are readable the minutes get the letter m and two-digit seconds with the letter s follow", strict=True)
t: 8h59
